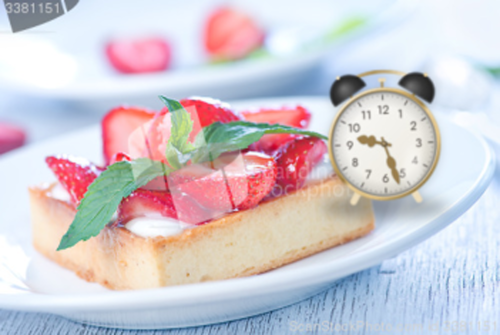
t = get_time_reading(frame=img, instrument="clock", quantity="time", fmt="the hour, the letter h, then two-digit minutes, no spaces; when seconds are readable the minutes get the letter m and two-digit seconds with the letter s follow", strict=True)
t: 9h27
